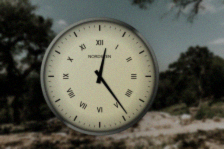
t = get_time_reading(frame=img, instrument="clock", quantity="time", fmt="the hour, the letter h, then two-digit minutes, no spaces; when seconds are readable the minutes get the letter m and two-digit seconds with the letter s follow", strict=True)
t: 12h24
